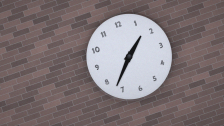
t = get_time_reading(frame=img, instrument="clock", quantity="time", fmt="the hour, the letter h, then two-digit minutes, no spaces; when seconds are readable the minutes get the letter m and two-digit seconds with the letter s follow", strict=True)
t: 1h37
